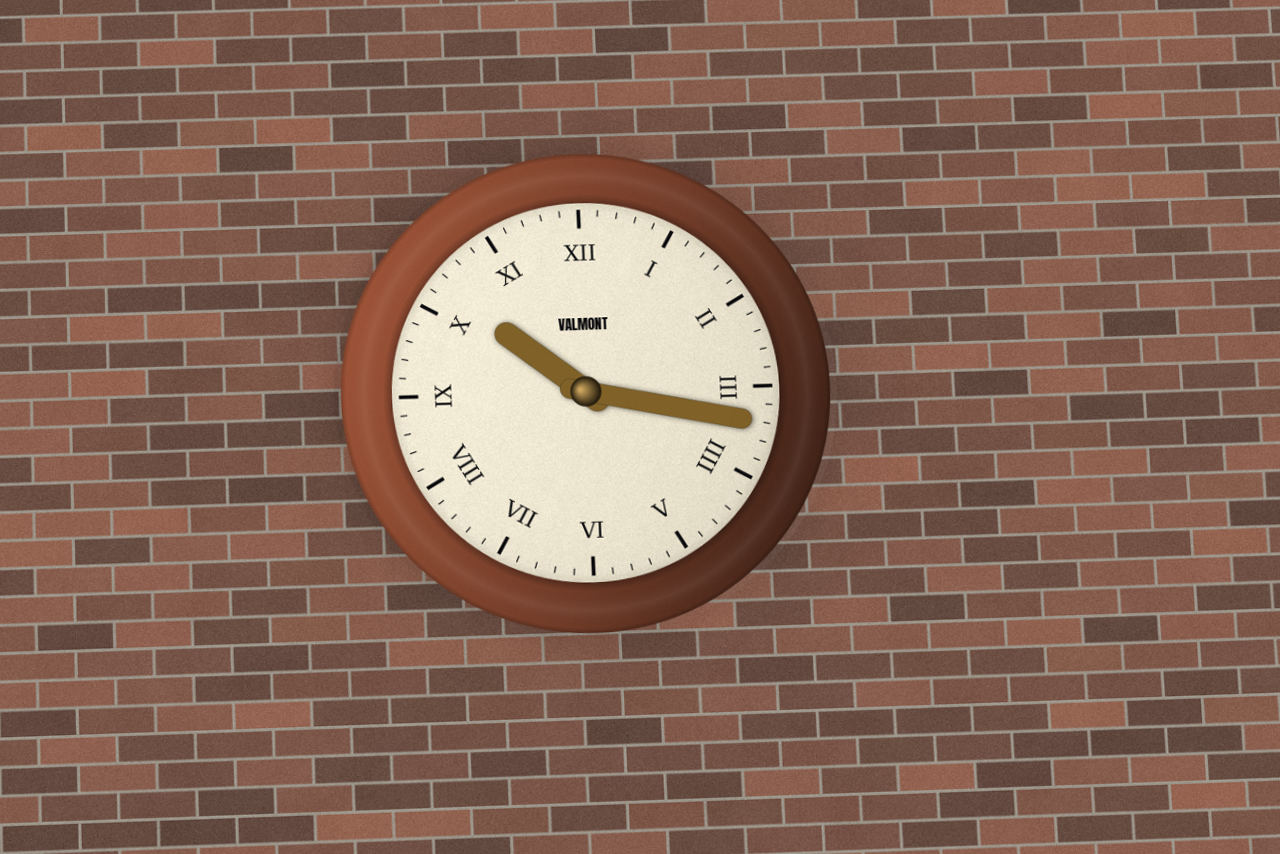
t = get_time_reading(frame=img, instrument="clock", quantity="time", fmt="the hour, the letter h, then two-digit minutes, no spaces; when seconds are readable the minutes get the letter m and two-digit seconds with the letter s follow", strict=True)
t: 10h17
